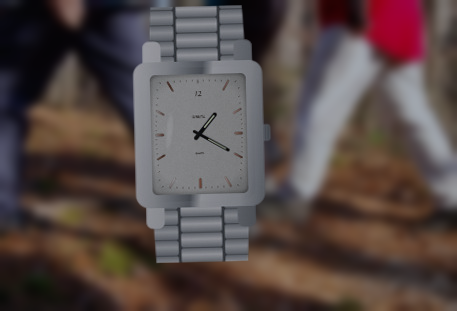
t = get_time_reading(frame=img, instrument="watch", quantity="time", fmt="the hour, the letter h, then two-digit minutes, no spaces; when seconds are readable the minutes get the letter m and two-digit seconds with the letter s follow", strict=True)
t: 1h20
